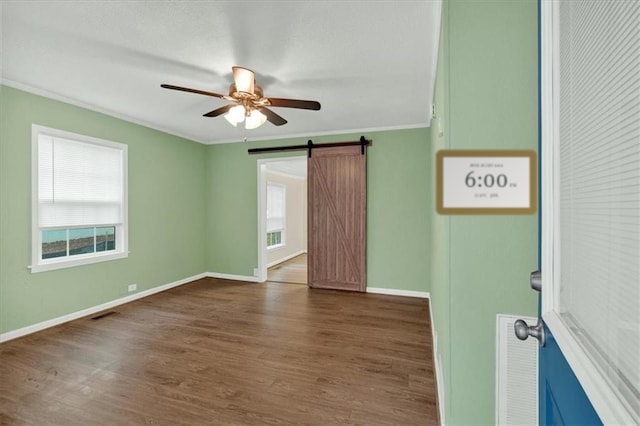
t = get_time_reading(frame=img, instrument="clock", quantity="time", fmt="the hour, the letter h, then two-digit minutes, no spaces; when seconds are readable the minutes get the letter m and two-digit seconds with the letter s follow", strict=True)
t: 6h00
